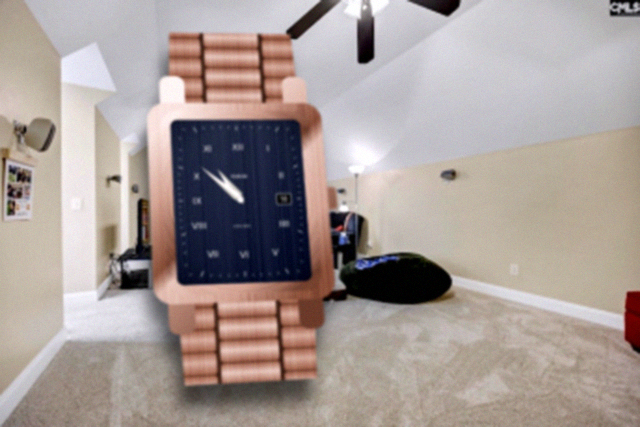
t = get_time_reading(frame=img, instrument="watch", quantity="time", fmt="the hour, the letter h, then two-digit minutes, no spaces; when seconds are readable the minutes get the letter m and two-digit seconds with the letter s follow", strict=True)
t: 10h52
